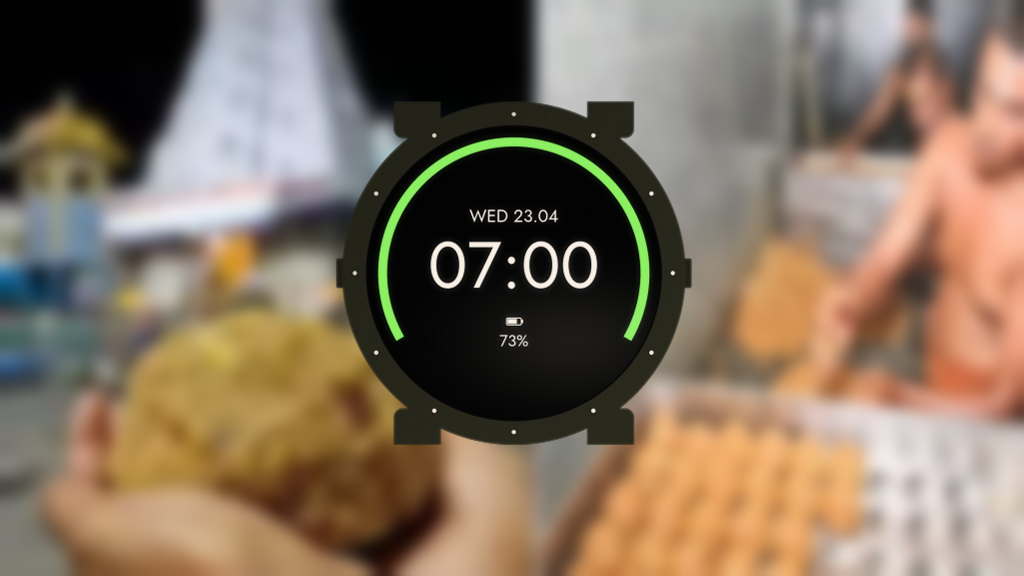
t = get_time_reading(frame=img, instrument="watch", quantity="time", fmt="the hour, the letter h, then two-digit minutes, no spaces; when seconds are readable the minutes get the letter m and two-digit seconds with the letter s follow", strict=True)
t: 7h00
